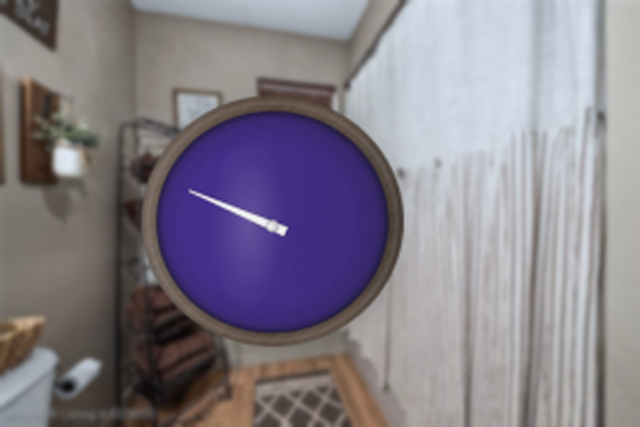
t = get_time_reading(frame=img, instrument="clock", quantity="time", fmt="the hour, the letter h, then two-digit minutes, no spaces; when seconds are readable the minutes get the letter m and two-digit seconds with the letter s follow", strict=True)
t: 9h49
